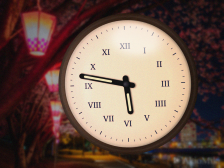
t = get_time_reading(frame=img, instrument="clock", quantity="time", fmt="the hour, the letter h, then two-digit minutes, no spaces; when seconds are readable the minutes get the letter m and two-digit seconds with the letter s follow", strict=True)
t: 5h47
